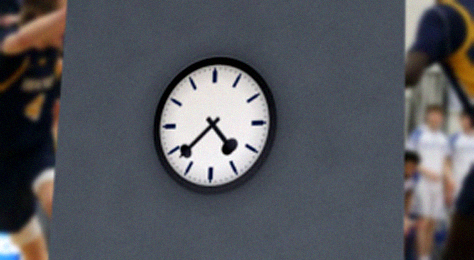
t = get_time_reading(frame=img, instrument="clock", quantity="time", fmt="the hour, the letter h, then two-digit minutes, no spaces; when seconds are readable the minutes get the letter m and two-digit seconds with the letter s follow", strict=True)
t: 4h38
